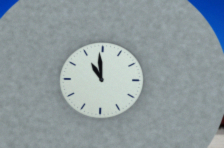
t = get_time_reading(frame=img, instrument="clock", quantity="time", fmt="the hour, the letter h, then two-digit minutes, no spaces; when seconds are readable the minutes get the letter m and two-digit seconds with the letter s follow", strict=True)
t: 10h59
